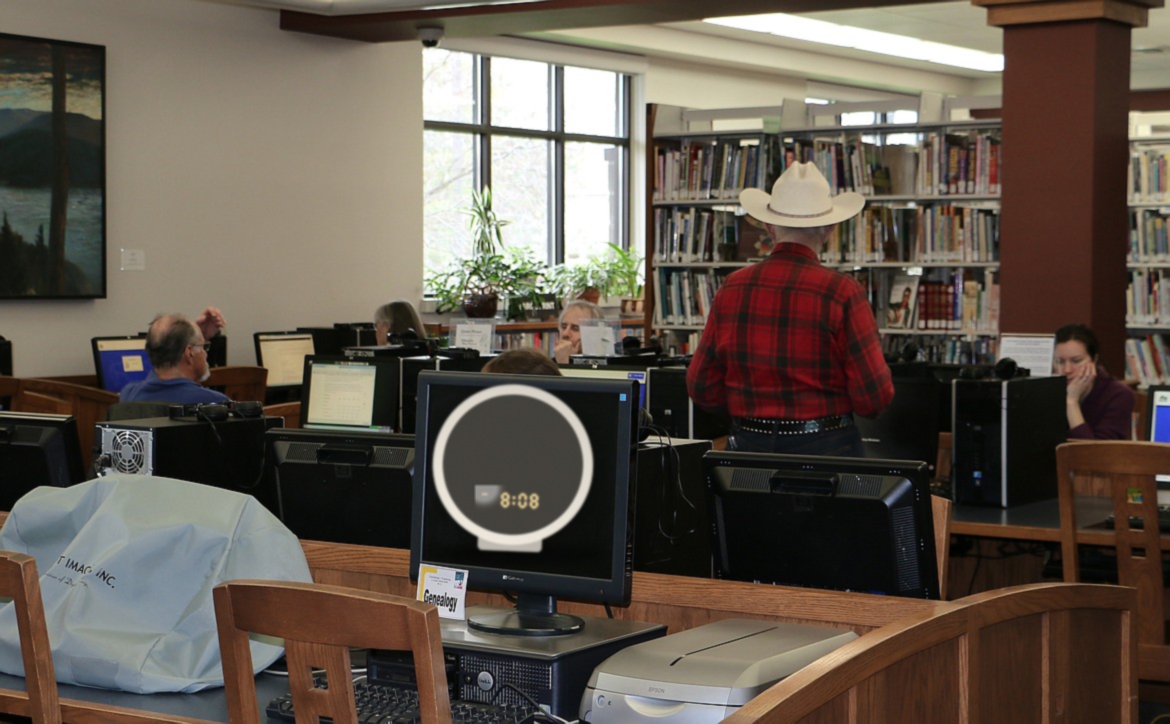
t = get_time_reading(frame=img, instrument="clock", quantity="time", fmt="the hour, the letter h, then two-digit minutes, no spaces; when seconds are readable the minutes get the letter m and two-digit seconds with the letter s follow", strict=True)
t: 8h08
